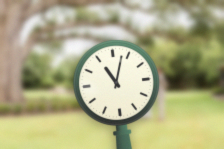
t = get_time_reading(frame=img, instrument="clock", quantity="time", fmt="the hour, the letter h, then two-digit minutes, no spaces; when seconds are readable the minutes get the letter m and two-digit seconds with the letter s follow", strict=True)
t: 11h03
